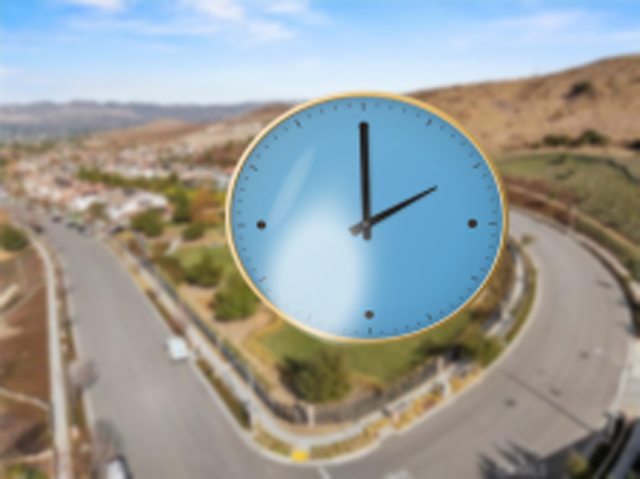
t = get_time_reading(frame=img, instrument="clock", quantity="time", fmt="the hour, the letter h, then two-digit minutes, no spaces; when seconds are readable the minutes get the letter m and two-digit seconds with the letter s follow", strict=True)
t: 2h00
